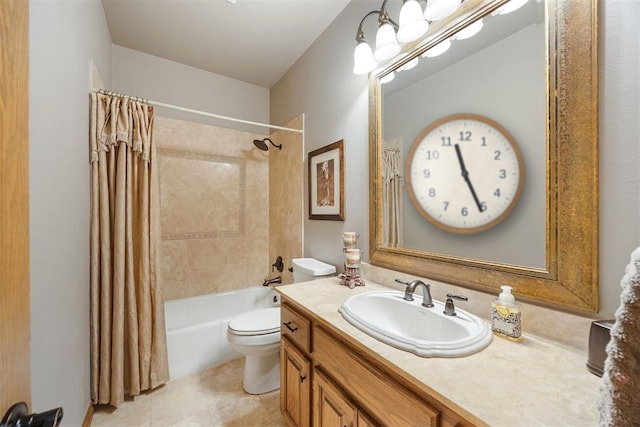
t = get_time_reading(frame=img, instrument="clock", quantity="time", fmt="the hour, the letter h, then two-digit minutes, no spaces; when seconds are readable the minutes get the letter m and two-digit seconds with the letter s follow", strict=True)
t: 11h26
